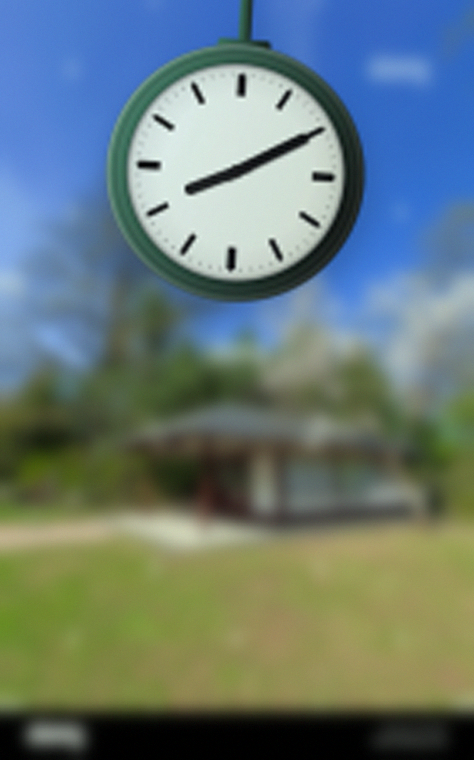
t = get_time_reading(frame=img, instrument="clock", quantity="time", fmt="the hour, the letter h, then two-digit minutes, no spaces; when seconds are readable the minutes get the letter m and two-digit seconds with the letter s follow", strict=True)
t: 8h10
